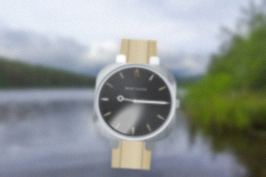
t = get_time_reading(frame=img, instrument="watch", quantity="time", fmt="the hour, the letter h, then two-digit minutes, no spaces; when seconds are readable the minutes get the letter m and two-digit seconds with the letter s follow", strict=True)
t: 9h15
